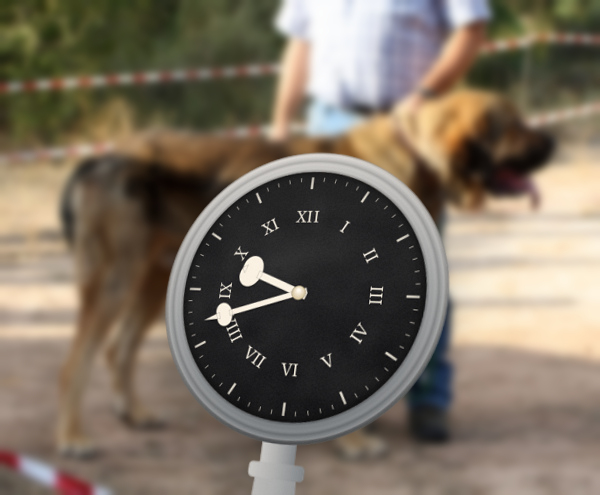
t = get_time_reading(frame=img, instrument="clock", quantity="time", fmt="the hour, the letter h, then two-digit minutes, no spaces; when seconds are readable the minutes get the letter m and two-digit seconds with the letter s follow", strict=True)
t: 9h42
